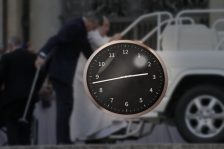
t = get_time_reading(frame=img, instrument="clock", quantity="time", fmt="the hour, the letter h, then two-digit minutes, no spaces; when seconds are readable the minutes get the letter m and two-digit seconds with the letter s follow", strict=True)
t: 2h43
